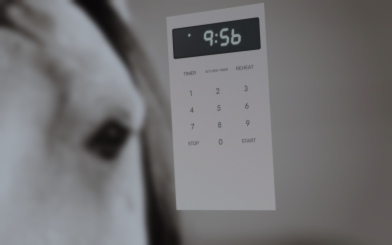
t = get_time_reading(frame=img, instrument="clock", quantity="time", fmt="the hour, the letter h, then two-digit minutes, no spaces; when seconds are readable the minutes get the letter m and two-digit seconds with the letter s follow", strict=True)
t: 9h56
